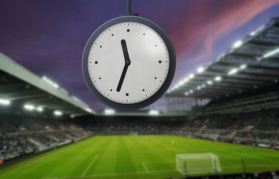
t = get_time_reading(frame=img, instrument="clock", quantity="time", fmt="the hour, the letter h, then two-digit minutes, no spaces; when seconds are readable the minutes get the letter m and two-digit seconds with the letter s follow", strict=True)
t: 11h33
